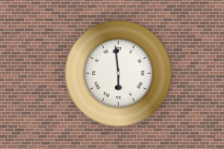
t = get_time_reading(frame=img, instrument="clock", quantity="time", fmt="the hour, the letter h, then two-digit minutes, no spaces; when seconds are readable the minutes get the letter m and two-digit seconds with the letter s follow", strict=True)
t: 5h59
